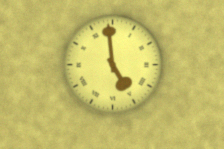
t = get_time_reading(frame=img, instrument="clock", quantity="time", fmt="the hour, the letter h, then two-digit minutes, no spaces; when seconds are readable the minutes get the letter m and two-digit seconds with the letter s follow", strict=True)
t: 4h59
